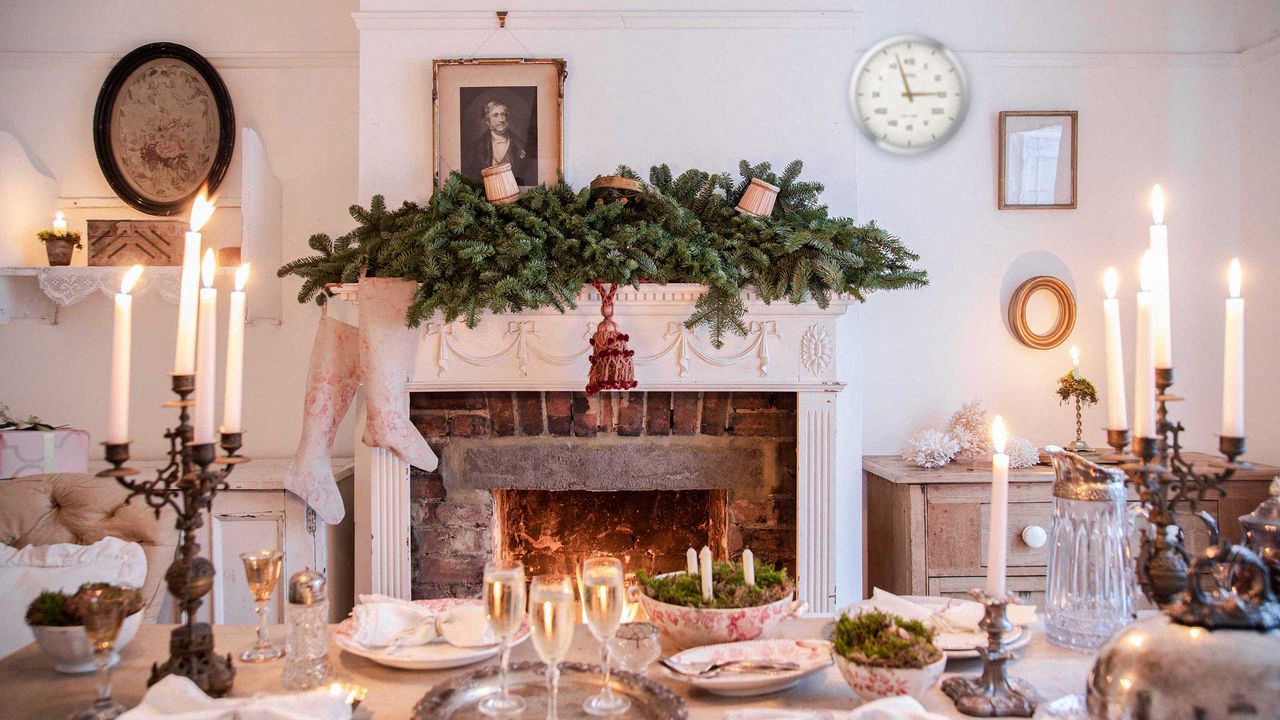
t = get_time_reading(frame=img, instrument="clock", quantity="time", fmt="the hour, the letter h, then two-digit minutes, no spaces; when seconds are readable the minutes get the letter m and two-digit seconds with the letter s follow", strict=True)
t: 2h57
